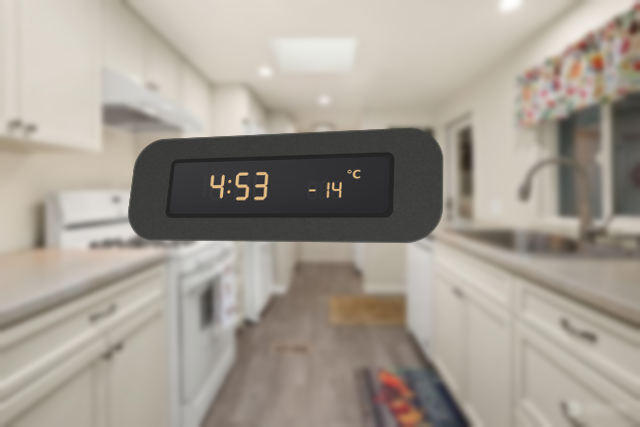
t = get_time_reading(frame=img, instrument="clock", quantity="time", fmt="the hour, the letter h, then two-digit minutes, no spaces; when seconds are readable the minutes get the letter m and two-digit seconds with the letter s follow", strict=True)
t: 4h53
